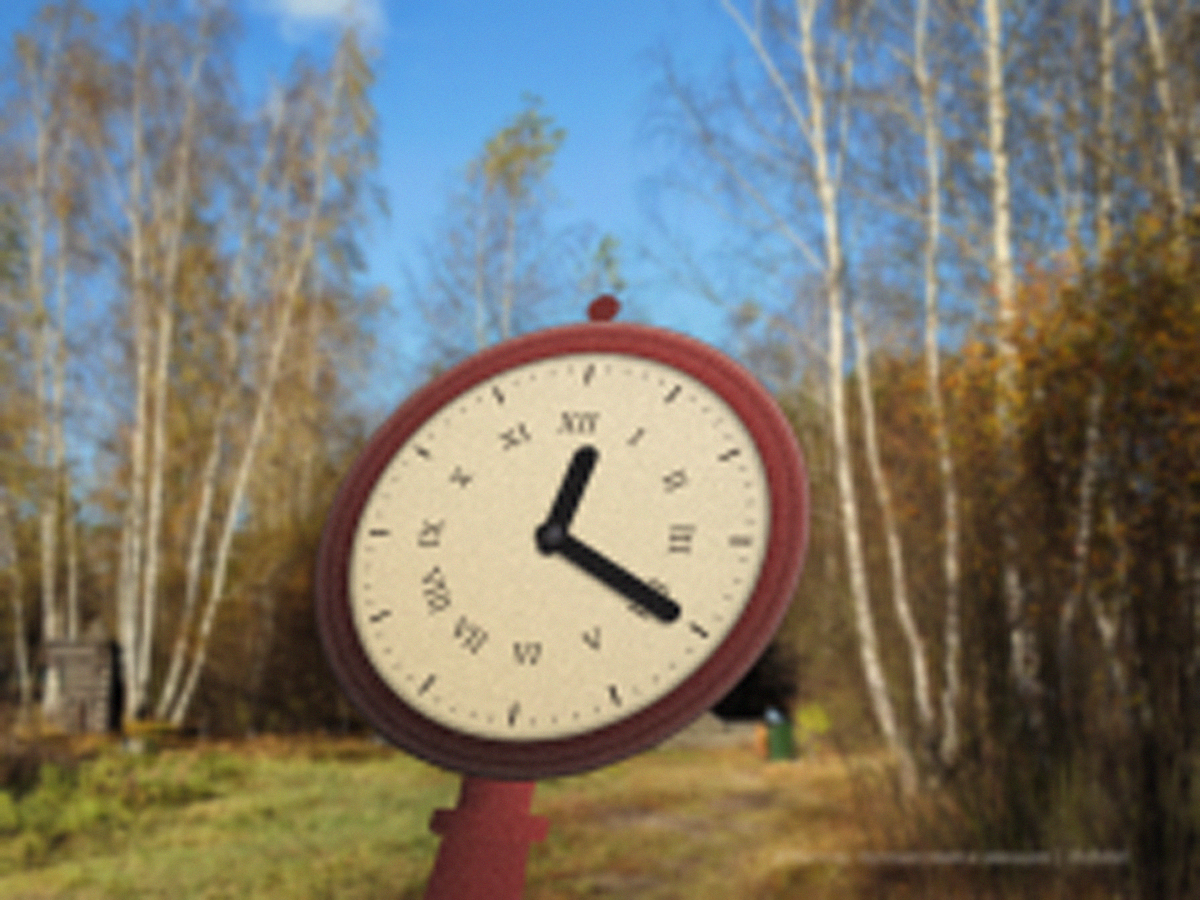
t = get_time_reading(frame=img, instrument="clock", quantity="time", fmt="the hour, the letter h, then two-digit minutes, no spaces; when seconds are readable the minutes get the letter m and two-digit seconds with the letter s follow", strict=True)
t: 12h20
